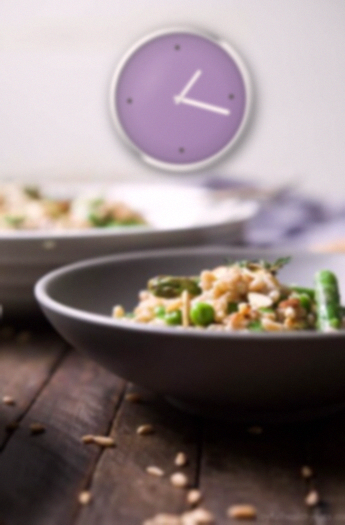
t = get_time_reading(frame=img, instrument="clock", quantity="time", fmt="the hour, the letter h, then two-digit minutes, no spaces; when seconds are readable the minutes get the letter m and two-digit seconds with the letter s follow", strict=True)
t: 1h18
